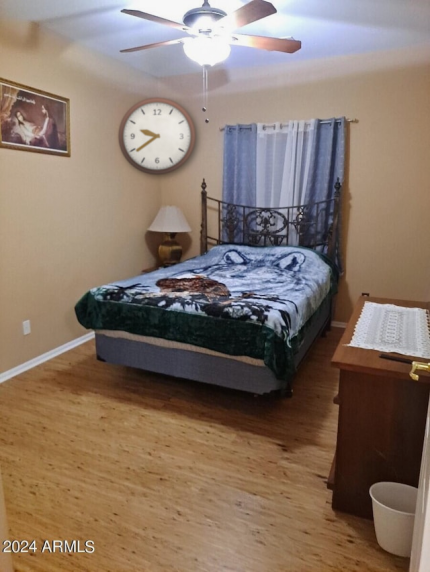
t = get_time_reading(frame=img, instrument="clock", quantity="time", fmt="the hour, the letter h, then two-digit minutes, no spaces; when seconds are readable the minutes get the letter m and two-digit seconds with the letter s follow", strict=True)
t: 9h39
